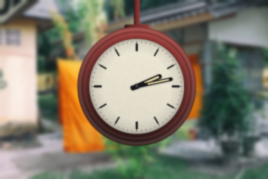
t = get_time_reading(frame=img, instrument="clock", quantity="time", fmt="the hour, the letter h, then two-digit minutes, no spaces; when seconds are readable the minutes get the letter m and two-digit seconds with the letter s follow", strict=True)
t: 2h13
